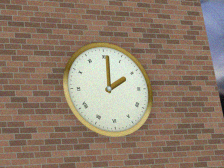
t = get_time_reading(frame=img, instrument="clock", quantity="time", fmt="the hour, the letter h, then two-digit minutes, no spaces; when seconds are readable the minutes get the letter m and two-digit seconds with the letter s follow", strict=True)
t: 2h01
